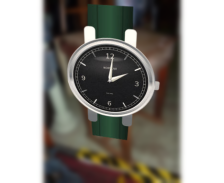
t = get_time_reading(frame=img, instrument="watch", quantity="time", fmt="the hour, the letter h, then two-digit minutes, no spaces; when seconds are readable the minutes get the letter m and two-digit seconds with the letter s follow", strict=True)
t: 2h01
